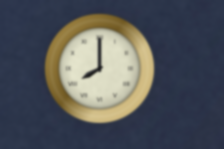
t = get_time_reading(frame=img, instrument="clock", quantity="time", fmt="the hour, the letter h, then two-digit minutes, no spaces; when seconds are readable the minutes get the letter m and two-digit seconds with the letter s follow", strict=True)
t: 8h00
